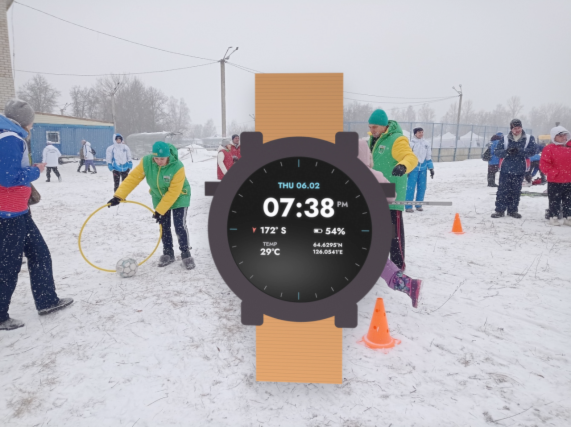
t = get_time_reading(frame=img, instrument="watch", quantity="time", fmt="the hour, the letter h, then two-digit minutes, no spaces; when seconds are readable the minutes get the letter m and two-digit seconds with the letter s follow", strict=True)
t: 7h38
